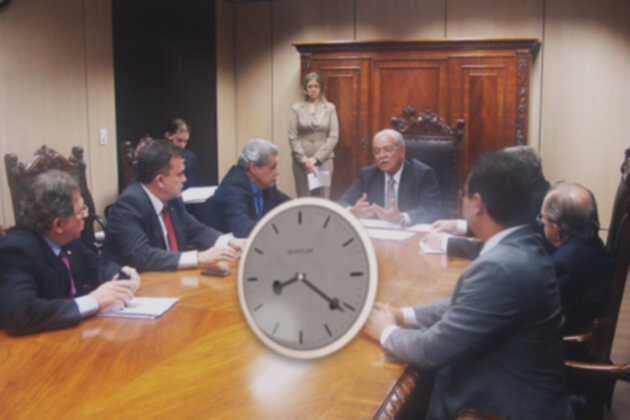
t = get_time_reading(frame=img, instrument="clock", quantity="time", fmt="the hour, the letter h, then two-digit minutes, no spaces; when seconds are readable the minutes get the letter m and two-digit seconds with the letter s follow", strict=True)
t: 8h21
